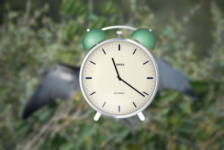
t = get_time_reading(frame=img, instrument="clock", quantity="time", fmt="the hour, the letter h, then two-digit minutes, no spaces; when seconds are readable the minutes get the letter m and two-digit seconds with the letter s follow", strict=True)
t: 11h21
